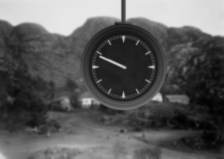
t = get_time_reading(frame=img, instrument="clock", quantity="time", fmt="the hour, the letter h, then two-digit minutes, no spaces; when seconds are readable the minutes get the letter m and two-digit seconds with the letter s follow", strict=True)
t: 9h49
